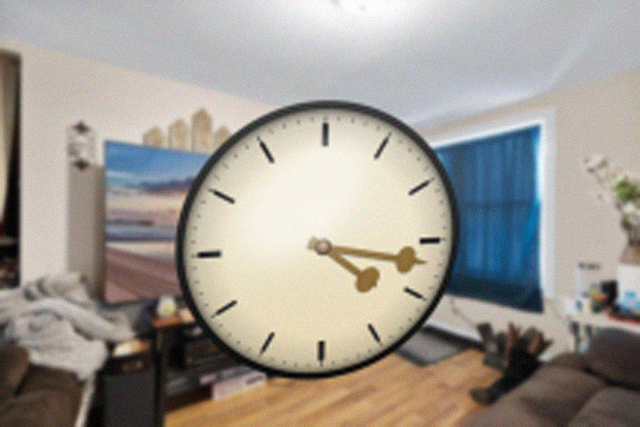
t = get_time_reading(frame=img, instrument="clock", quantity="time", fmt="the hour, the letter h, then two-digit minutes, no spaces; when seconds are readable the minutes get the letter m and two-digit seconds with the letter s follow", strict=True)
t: 4h17
